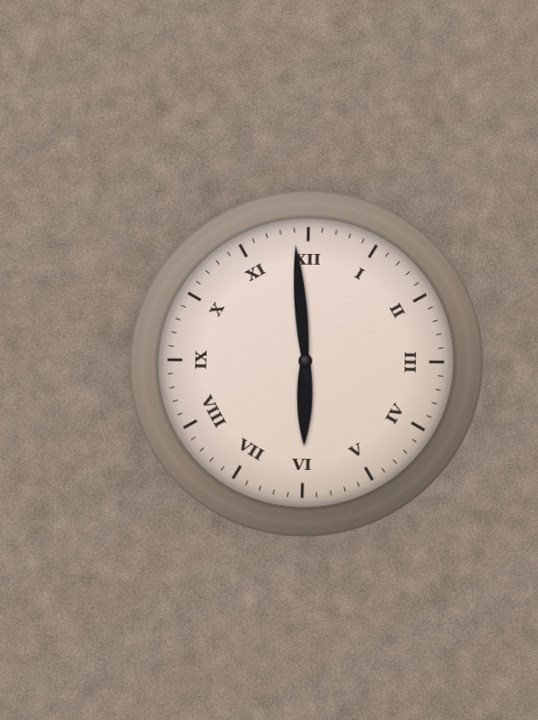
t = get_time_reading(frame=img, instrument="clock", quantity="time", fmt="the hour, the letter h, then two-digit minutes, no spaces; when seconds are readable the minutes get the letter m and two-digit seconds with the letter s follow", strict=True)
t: 5h59
